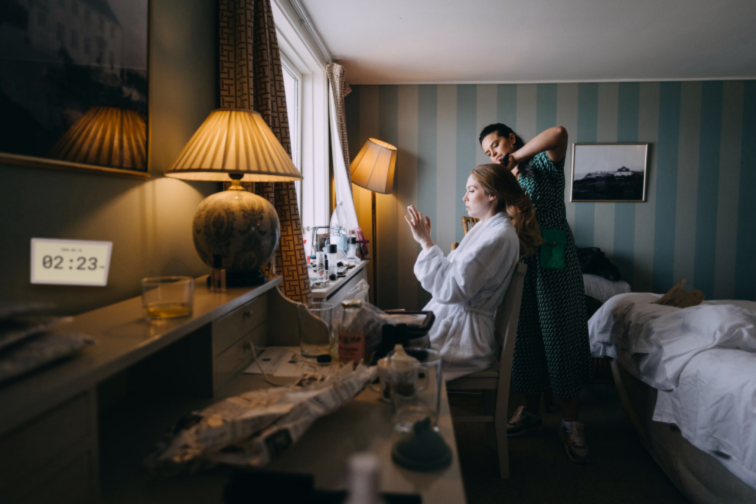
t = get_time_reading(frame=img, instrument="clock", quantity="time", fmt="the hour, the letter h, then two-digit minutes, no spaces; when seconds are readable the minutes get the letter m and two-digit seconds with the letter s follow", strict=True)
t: 2h23
